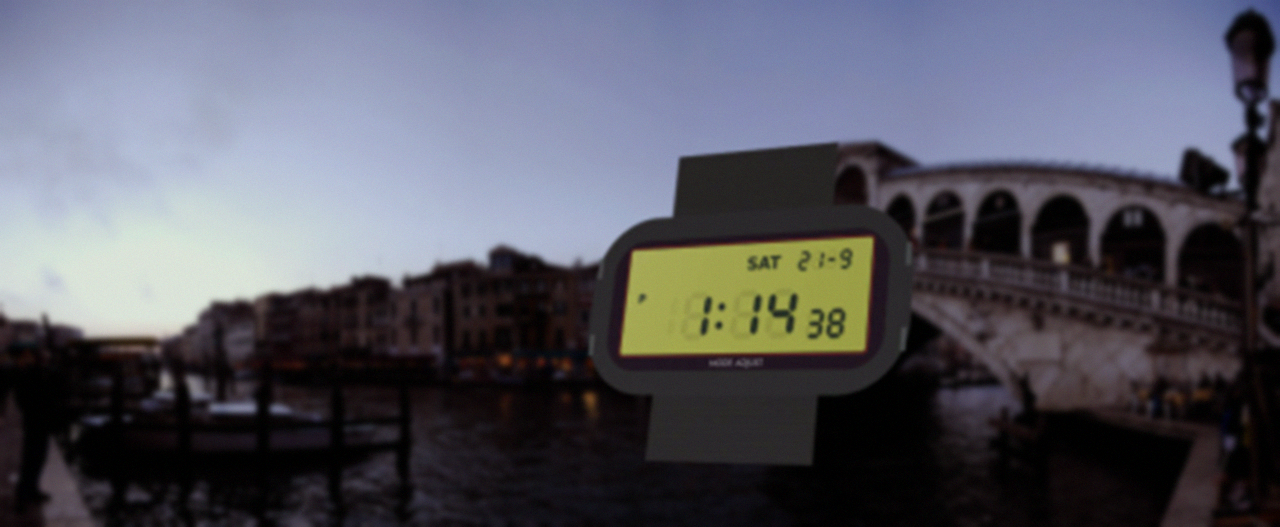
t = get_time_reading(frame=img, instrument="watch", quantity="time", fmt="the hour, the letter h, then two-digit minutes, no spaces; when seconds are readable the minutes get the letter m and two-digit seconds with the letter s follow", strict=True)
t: 1h14m38s
